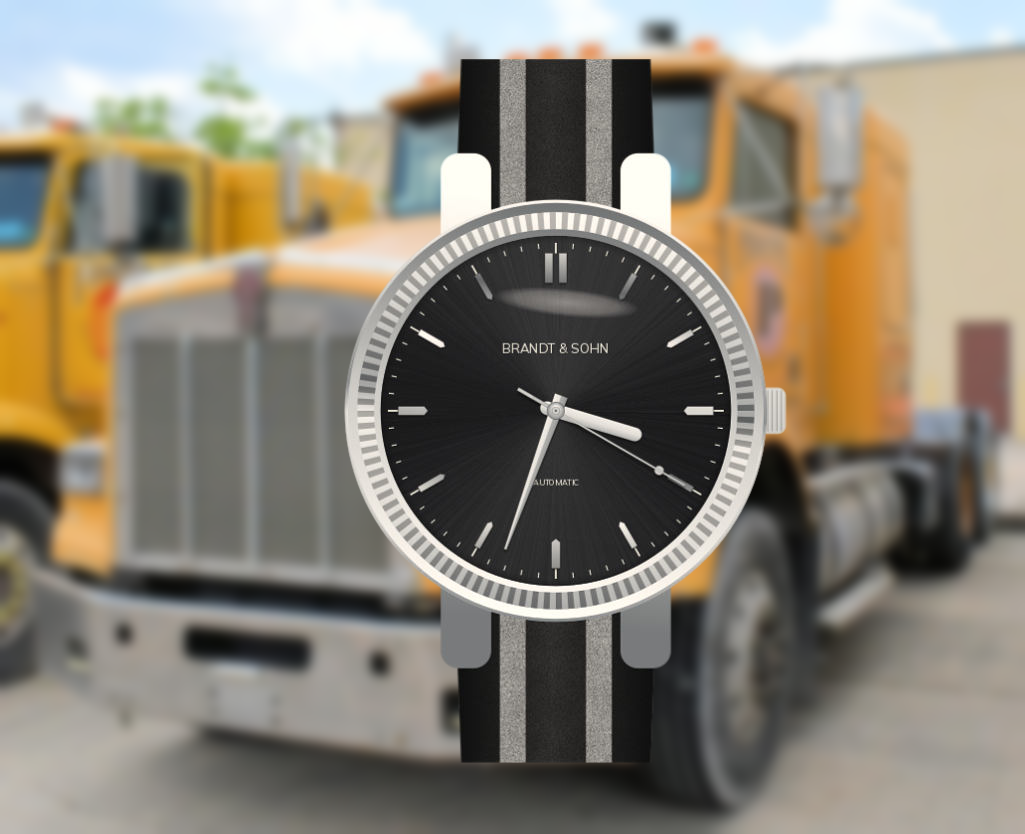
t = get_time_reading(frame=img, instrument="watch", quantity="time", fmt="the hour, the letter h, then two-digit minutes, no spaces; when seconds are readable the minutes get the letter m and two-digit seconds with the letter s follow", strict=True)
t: 3h33m20s
